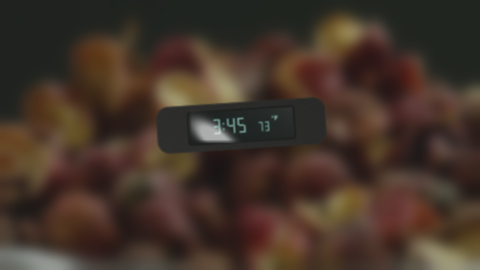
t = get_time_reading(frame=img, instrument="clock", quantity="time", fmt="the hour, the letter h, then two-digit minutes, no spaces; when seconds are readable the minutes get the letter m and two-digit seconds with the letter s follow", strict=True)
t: 3h45
